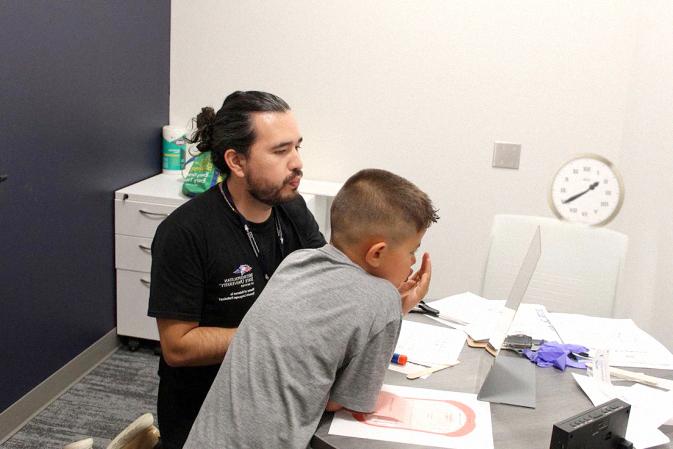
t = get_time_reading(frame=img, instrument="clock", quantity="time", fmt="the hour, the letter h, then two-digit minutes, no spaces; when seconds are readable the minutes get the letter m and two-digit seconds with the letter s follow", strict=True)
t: 1h40
